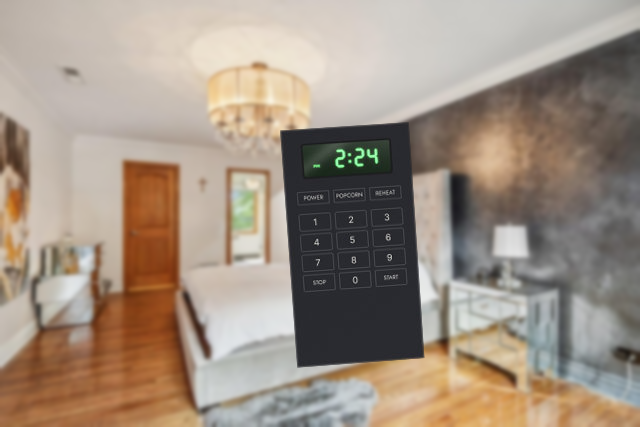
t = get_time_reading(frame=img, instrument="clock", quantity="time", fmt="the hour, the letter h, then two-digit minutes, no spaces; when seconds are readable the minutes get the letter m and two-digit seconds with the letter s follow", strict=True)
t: 2h24
